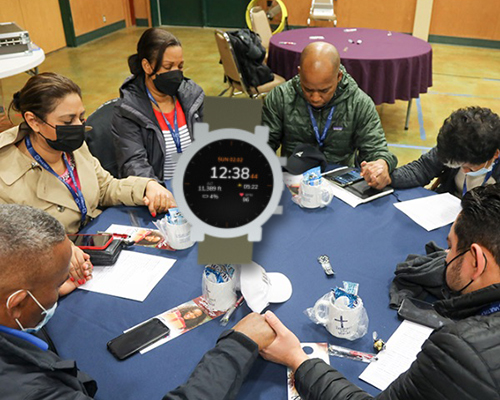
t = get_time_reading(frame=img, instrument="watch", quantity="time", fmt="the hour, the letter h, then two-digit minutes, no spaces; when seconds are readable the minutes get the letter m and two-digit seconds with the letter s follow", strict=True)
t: 12h38
